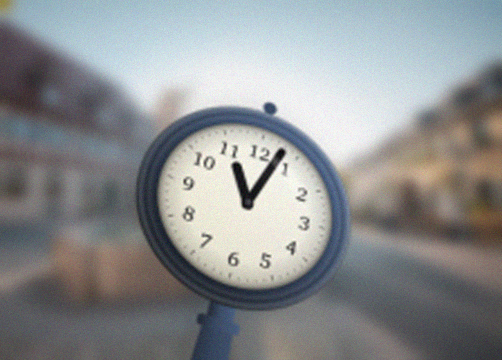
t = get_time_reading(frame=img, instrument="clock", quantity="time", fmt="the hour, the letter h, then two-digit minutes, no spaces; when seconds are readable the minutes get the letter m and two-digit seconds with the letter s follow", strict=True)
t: 11h03
